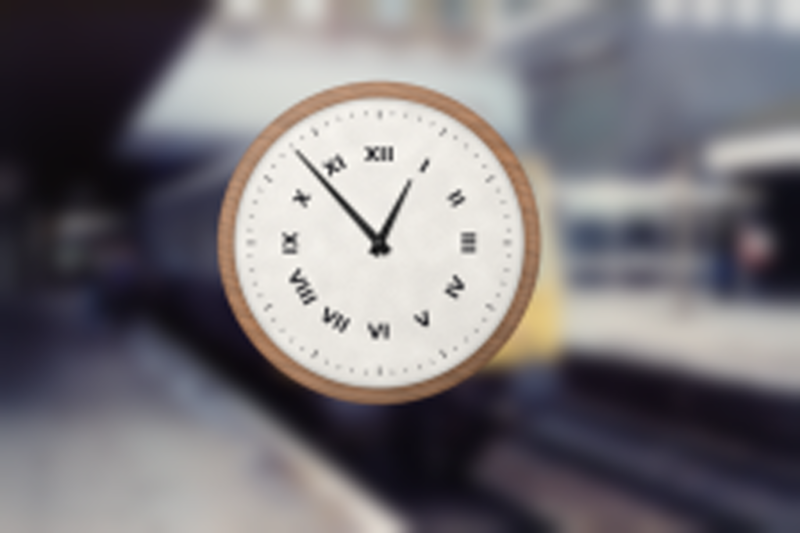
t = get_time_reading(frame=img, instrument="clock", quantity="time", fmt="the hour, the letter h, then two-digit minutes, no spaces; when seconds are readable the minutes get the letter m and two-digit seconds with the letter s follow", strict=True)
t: 12h53
